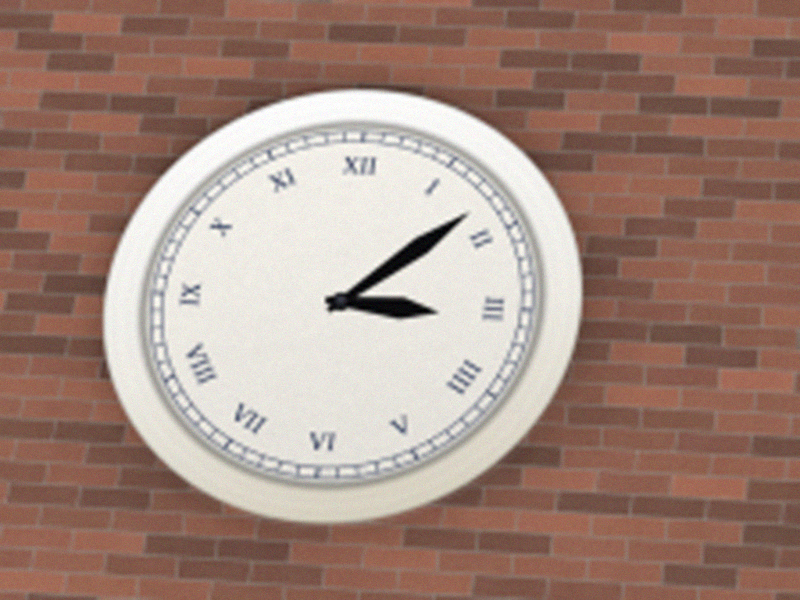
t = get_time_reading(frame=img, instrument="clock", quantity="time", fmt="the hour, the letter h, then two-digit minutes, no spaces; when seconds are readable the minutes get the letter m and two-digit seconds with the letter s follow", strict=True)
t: 3h08
